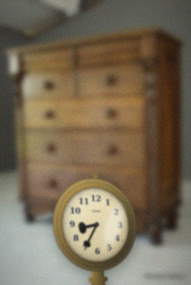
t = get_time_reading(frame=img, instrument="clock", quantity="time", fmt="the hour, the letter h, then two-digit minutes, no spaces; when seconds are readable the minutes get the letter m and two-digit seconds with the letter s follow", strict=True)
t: 8h35
